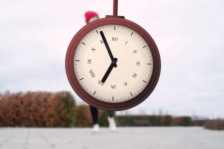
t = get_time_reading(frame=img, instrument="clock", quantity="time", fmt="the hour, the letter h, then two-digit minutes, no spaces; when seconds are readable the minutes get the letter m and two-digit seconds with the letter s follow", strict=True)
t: 6h56
